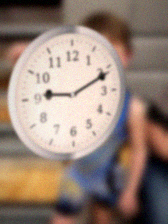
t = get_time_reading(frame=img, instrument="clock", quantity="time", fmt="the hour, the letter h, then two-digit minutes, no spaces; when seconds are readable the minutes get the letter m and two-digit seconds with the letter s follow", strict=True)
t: 9h11
